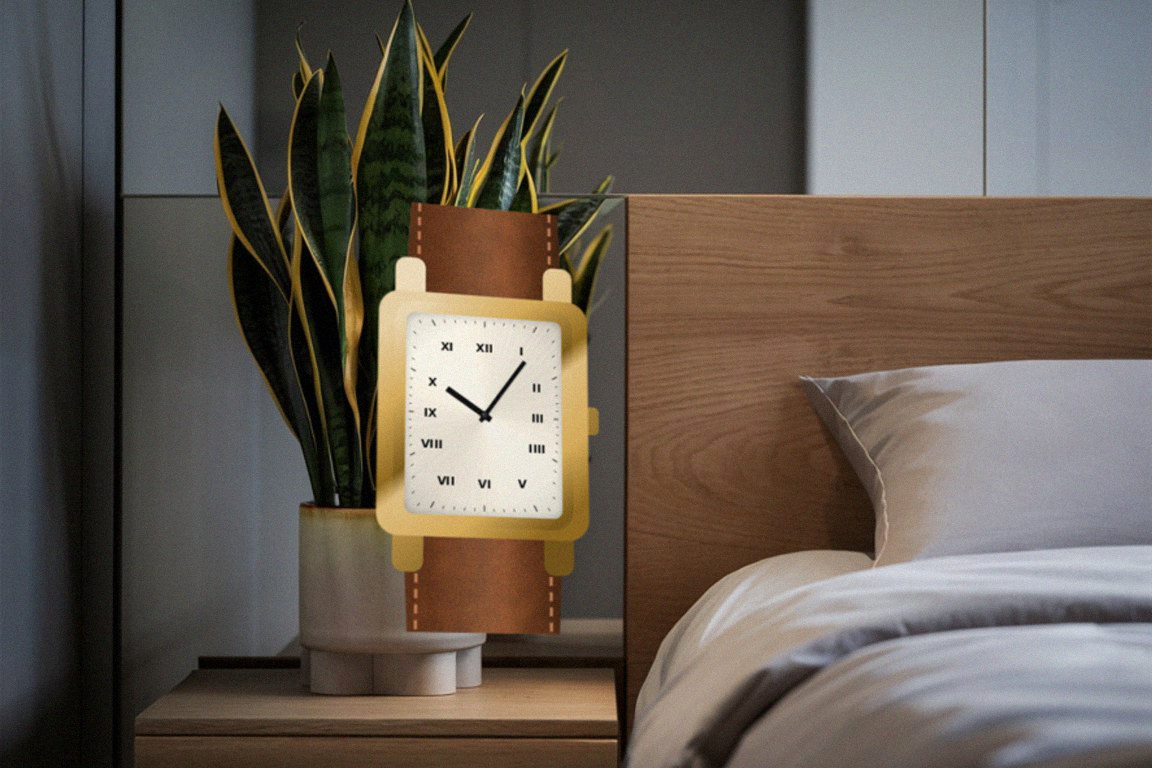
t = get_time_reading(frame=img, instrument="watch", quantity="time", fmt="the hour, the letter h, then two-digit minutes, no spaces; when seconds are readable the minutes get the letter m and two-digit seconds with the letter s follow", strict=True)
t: 10h06
